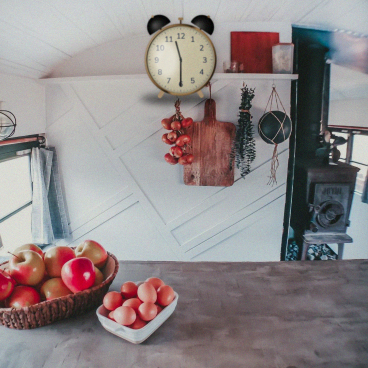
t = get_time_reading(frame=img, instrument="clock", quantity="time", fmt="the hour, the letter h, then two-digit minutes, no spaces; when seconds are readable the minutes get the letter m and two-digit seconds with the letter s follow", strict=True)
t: 11h30
